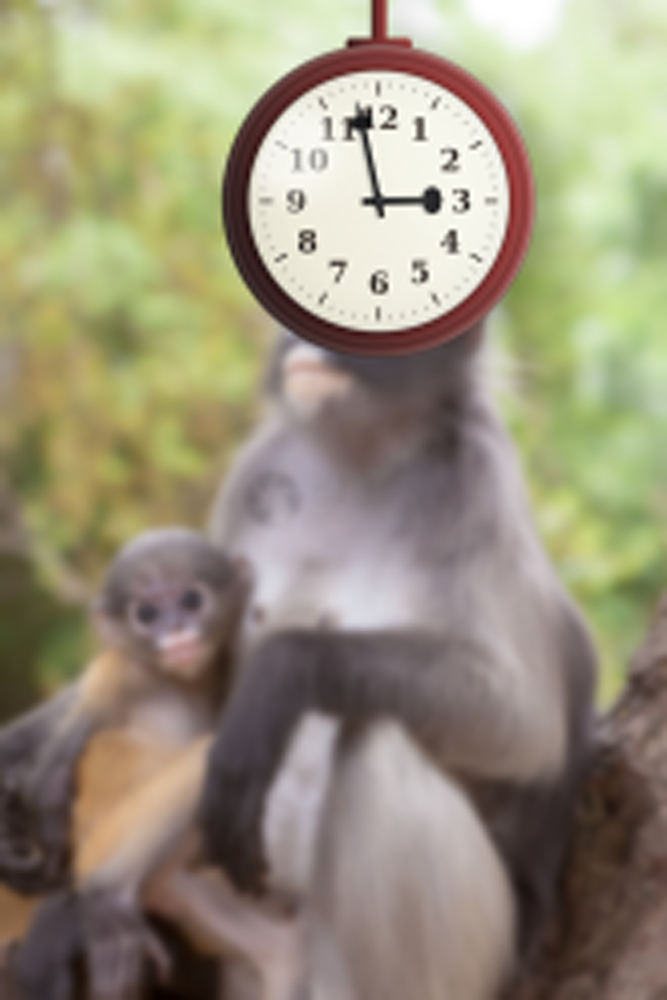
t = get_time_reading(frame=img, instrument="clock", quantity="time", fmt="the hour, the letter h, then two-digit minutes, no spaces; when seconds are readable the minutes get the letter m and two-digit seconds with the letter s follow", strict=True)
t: 2h58
